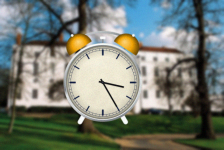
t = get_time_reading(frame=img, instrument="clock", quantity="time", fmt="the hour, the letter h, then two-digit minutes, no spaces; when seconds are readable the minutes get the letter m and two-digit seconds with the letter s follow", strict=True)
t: 3h25
